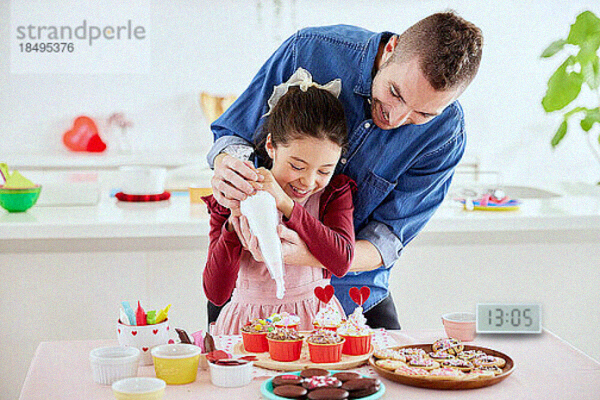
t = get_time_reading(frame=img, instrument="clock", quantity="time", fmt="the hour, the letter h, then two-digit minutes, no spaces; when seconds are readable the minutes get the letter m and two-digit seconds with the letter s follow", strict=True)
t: 13h05
